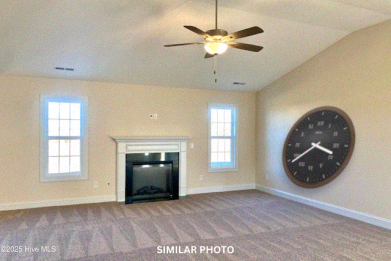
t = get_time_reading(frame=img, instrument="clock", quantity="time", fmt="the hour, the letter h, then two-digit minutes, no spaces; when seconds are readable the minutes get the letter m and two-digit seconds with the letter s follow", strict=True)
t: 3h39
